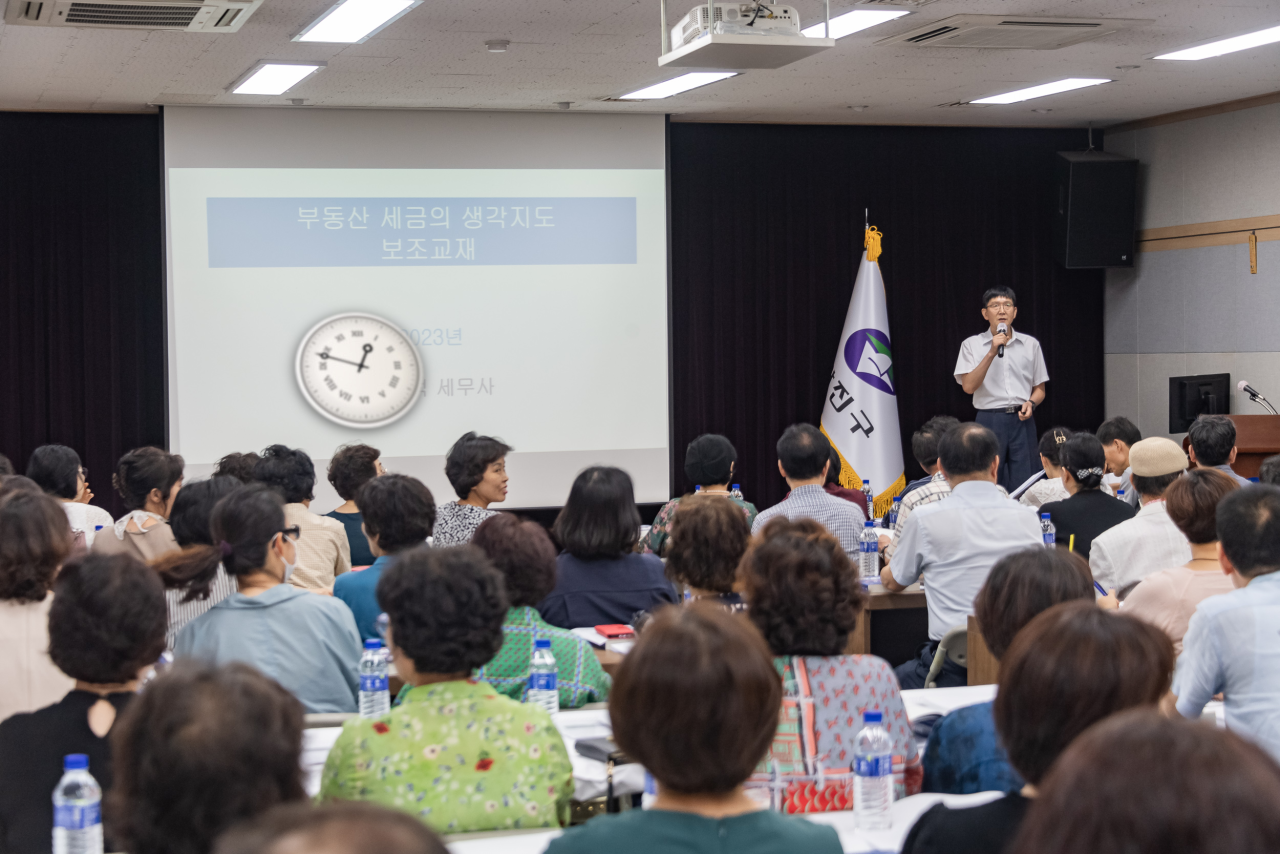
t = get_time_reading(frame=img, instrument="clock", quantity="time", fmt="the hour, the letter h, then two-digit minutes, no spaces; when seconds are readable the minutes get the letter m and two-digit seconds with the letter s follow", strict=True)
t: 12h48
